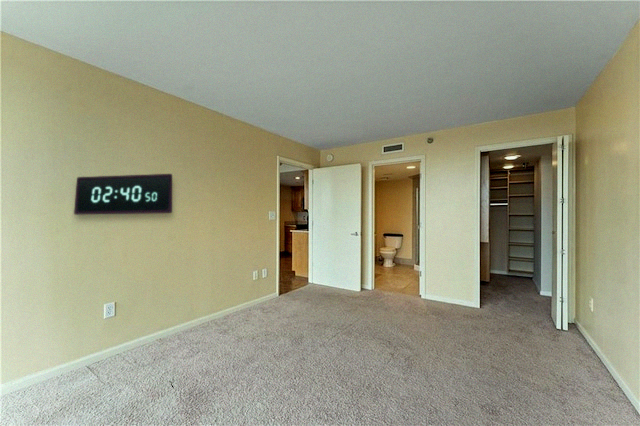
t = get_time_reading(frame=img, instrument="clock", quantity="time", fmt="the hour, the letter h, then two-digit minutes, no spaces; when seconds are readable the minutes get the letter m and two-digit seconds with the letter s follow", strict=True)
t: 2h40
